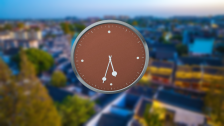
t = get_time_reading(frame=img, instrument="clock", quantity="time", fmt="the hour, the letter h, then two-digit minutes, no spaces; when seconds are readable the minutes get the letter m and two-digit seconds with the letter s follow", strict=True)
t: 5h33
